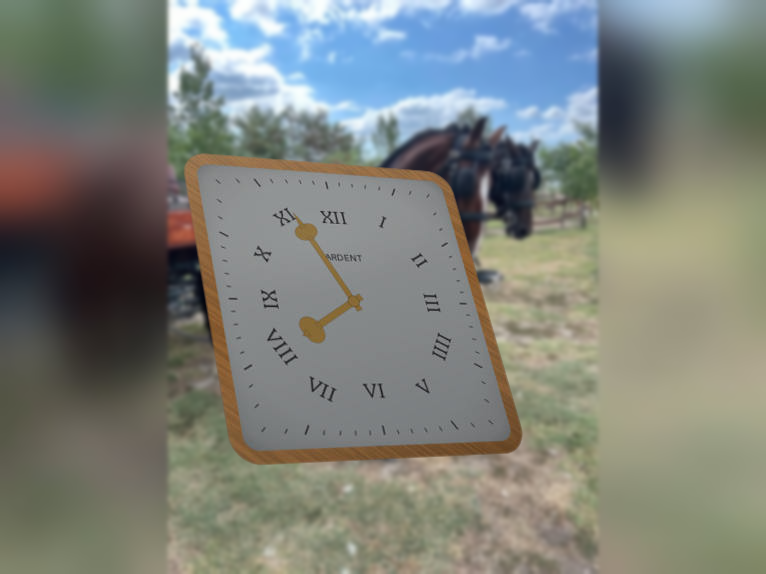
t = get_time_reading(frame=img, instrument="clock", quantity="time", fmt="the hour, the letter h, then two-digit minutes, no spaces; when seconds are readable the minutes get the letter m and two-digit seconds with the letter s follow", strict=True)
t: 7h56
